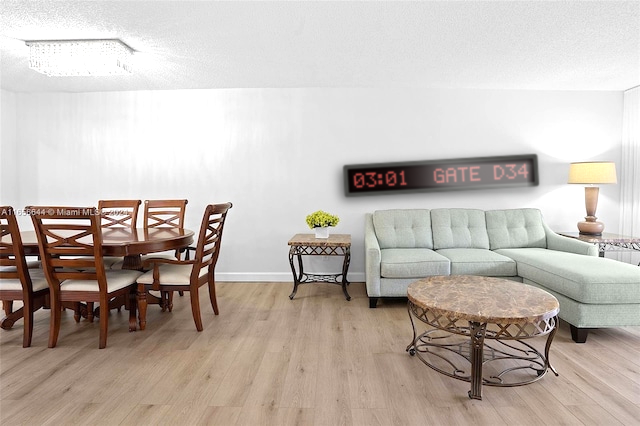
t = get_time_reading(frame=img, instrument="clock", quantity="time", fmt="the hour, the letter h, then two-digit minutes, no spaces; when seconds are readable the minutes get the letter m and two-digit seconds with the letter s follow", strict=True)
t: 3h01
